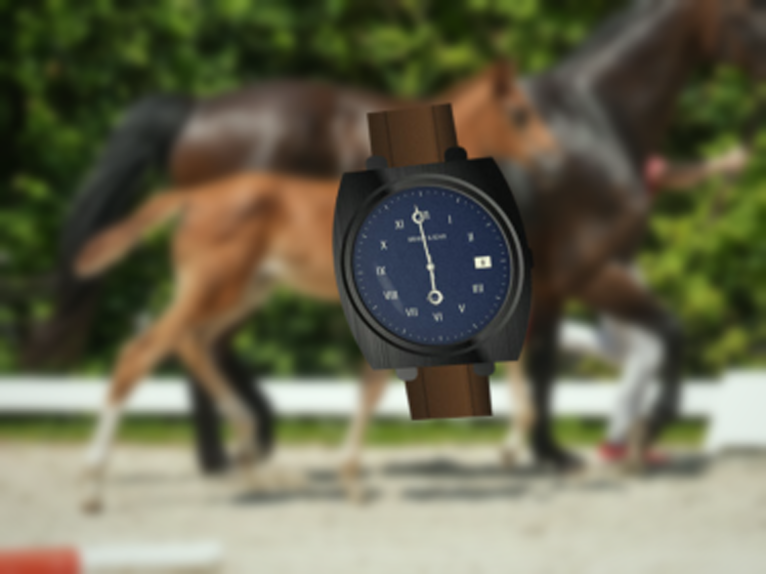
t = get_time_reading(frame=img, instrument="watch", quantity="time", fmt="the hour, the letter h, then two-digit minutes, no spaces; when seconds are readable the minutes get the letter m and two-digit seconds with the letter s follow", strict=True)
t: 5h59
